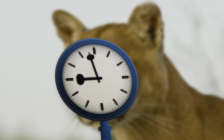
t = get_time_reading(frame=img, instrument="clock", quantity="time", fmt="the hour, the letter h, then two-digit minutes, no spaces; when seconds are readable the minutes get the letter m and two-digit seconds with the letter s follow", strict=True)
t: 8h58
